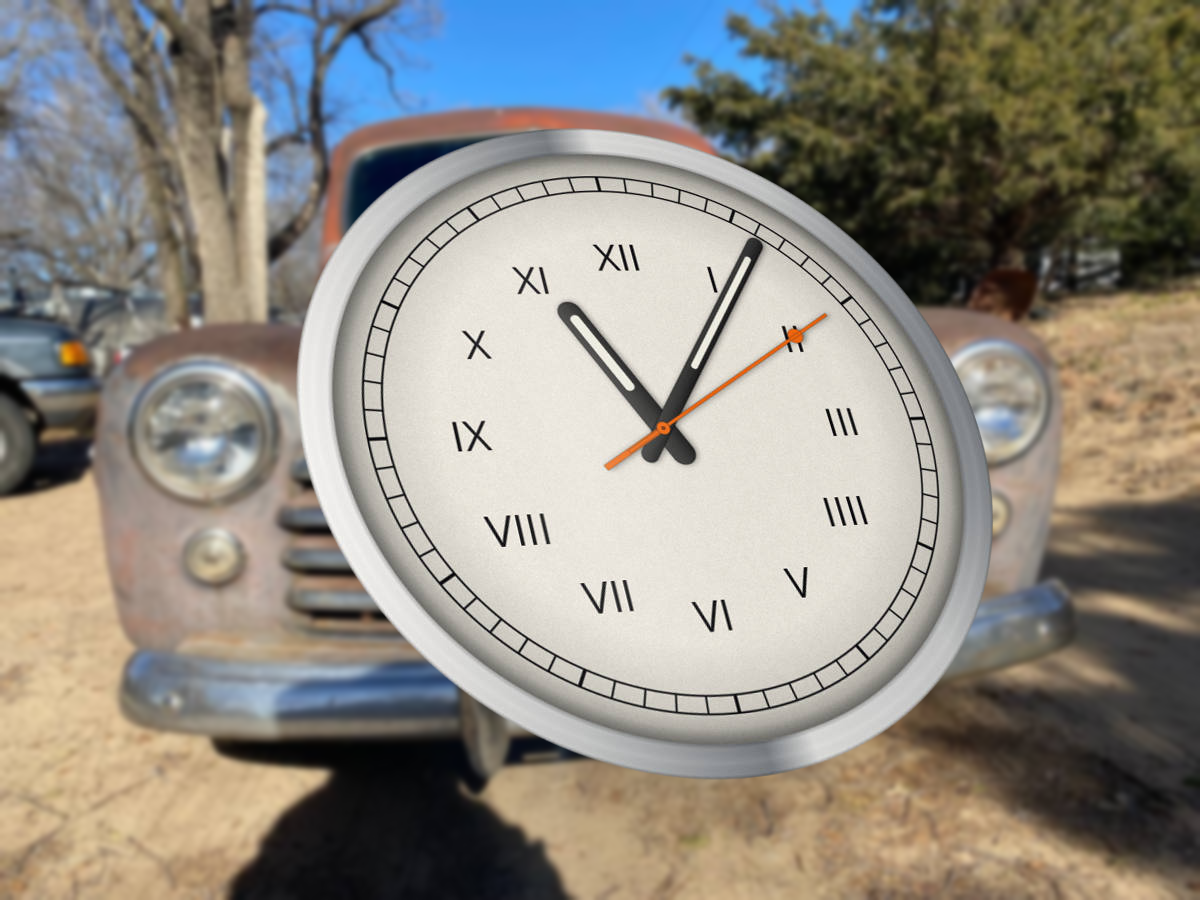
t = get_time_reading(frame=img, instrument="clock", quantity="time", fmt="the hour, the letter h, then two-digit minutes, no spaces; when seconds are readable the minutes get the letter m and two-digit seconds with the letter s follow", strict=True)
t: 11h06m10s
